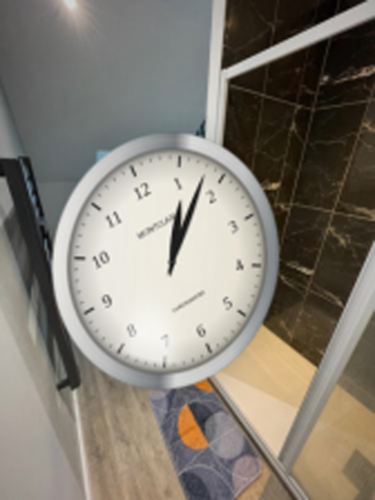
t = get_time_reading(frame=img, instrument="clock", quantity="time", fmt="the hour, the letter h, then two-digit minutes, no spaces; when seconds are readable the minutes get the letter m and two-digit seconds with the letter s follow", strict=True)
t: 1h08
